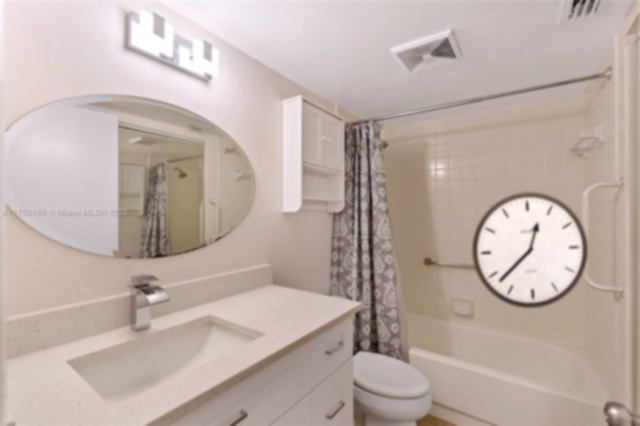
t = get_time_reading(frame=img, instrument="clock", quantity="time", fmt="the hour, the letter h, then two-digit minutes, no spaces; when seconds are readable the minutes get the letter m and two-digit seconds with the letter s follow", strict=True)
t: 12h38
